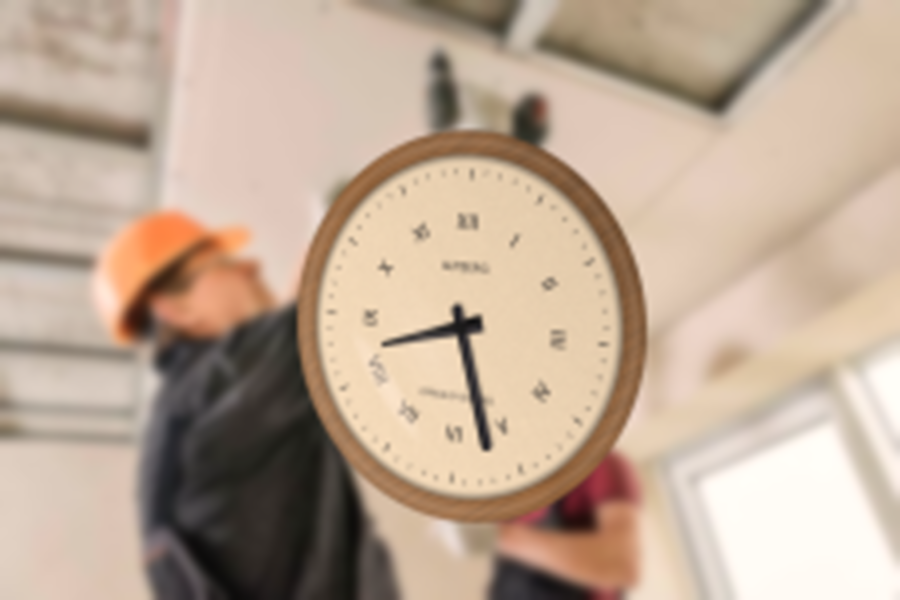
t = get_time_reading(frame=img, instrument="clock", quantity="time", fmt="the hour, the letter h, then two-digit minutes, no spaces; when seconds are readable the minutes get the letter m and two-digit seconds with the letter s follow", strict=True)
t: 8h27
